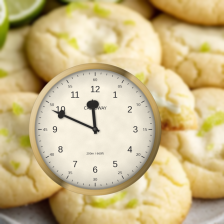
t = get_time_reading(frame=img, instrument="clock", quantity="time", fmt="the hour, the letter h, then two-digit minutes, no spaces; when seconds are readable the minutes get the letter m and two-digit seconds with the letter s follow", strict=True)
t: 11h49
